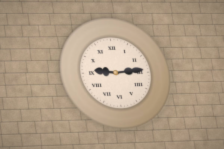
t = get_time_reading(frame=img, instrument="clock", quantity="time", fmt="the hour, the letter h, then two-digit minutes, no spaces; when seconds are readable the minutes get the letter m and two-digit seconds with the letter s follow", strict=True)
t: 9h14
